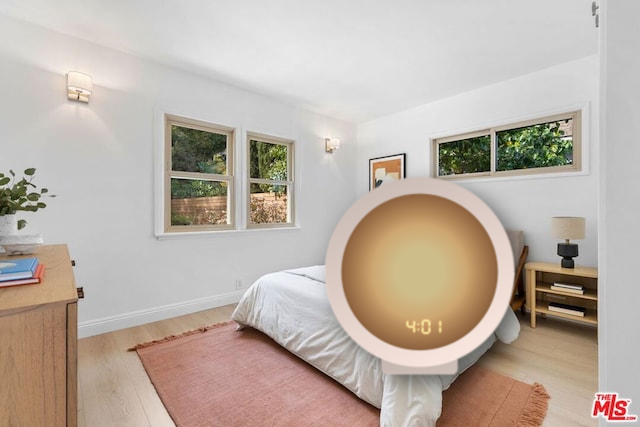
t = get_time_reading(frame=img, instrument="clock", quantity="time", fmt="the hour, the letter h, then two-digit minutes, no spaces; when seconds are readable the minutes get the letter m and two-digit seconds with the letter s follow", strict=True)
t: 4h01
